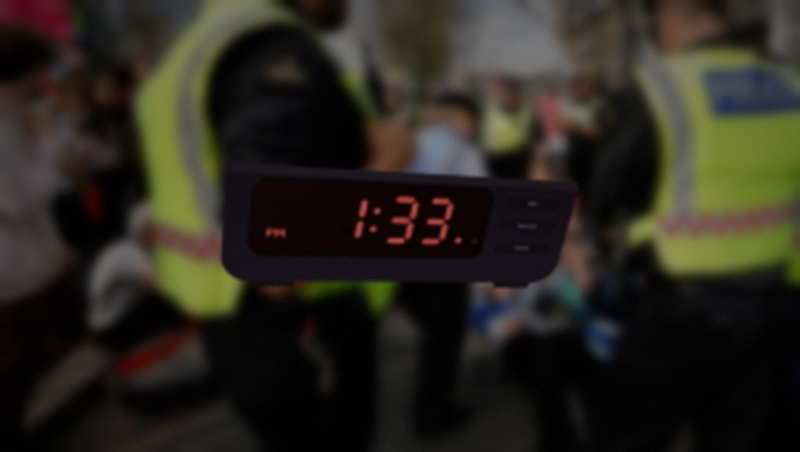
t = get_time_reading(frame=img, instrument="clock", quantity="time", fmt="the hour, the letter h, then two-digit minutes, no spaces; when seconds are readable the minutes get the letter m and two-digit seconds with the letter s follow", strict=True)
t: 1h33
